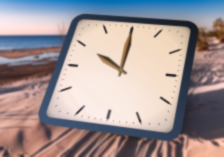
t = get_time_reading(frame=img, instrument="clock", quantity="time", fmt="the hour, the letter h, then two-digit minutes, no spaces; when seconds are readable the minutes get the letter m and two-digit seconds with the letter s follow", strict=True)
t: 10h00
